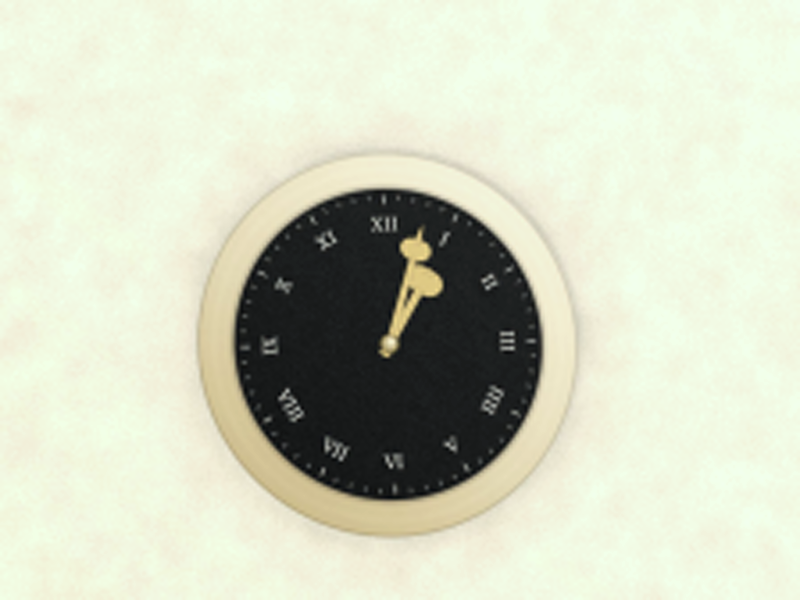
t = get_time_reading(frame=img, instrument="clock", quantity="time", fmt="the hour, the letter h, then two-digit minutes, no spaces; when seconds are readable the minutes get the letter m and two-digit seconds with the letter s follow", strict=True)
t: 1h03
